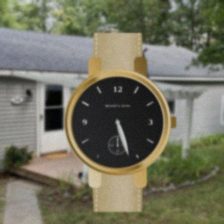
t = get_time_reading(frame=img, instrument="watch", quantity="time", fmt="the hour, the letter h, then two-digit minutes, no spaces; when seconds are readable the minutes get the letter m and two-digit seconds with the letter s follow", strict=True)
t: 5h27
